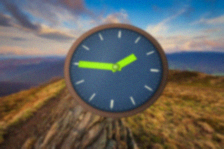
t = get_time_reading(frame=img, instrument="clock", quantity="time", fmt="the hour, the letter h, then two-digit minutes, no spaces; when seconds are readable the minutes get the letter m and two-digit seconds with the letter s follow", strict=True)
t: 1h45
